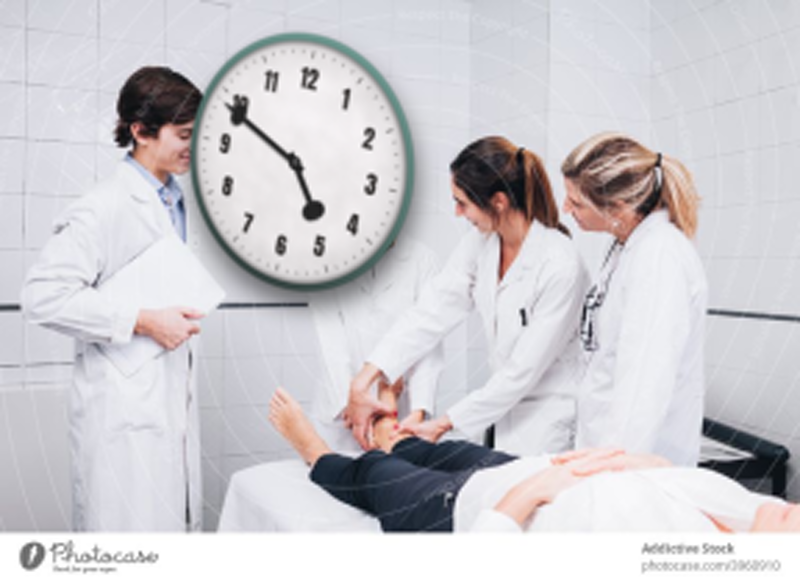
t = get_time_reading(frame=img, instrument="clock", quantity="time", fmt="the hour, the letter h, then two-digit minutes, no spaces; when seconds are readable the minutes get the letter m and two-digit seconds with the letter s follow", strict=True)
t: 4h49
